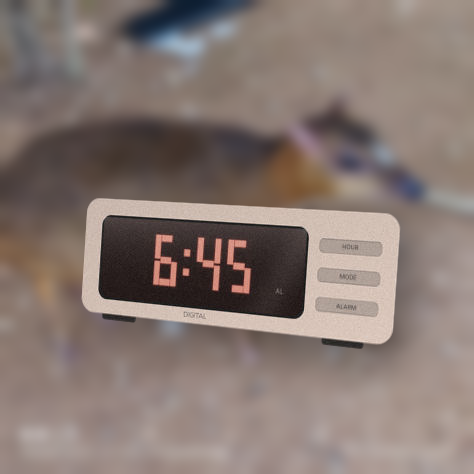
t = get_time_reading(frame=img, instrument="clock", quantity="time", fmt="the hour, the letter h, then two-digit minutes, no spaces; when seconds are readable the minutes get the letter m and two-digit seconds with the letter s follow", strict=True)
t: 6h45
